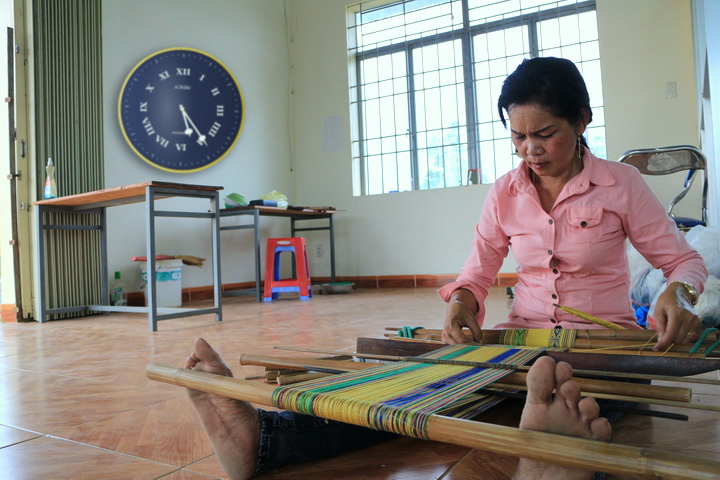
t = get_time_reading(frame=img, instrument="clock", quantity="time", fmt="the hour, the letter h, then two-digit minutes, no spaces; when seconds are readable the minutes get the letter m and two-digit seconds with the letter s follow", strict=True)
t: 5h24
